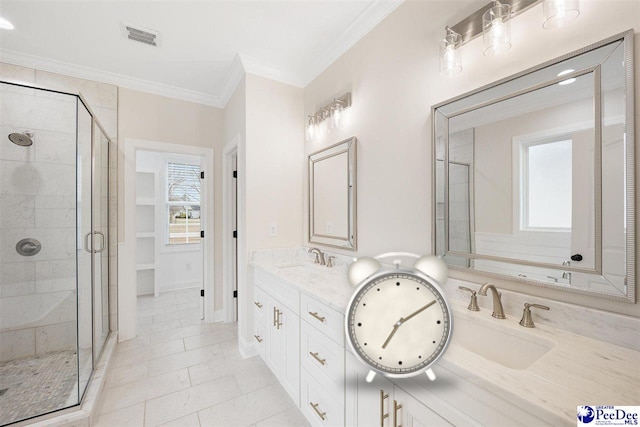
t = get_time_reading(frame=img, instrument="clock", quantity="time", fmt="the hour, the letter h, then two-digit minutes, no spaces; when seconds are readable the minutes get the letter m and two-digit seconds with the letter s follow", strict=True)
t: 7h10
